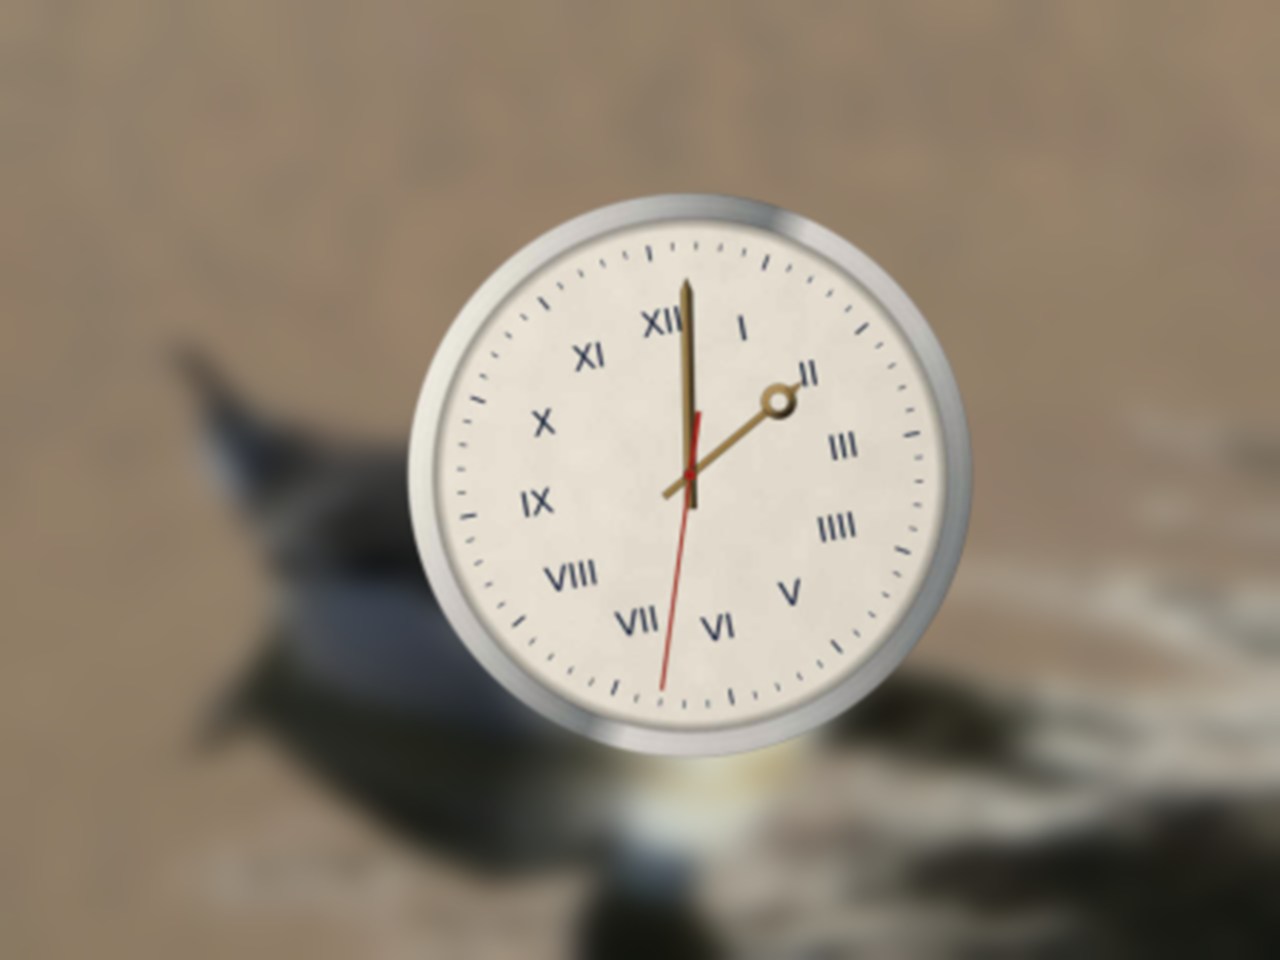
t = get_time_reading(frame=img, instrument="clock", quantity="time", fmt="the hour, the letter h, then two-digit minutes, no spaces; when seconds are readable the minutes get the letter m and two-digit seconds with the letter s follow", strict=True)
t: 2h01m33s
